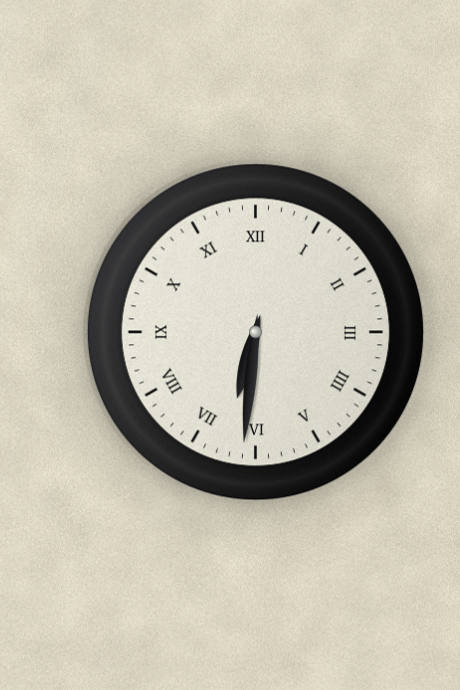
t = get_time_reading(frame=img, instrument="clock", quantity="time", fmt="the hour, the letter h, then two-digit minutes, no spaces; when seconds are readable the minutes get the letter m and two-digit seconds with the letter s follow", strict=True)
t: 6h31
